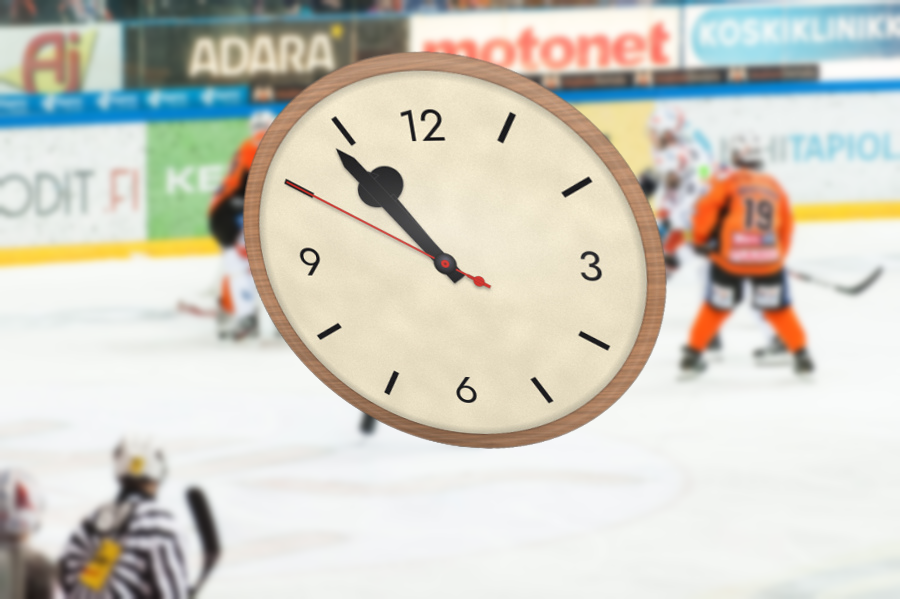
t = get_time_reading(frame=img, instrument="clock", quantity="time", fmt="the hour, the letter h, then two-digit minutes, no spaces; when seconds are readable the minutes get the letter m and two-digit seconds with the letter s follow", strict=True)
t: 10h53m50s
